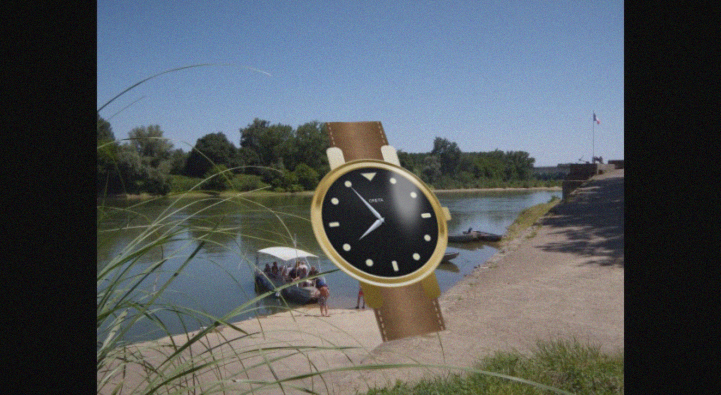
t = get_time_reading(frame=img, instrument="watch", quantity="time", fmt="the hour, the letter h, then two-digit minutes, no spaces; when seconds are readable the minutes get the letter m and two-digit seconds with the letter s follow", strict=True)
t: 7h55
